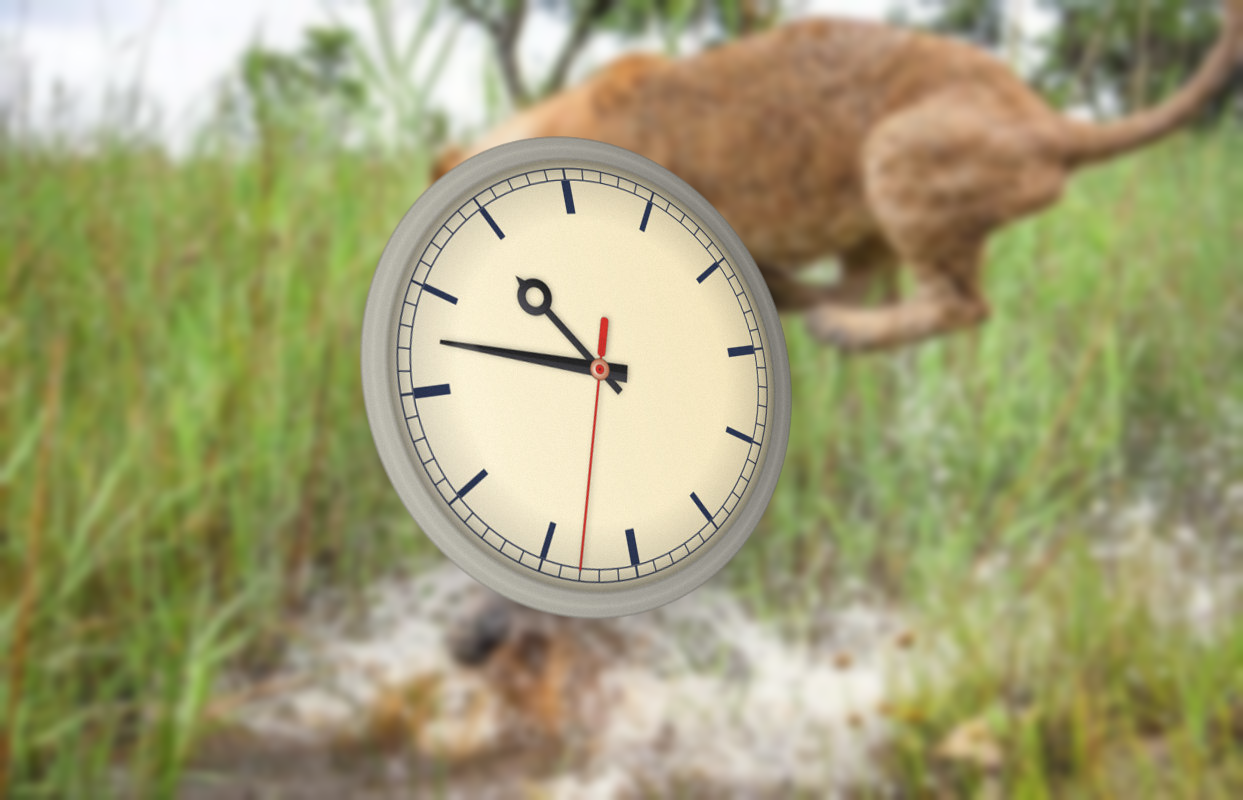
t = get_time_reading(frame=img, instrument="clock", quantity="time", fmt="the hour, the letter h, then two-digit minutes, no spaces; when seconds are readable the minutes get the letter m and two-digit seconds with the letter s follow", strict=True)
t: 10h47m33s
